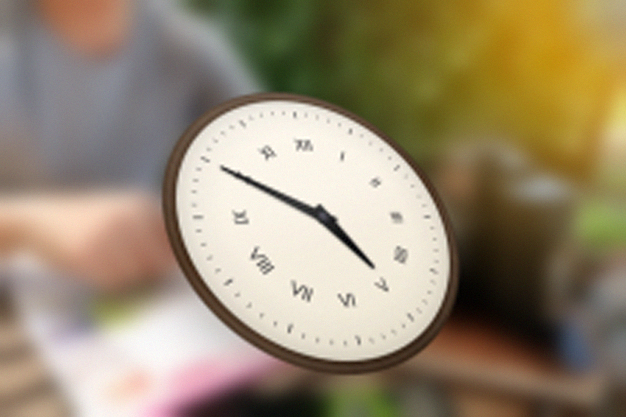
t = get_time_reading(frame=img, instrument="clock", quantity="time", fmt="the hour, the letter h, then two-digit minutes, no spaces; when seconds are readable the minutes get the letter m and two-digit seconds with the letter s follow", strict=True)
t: 4h50
